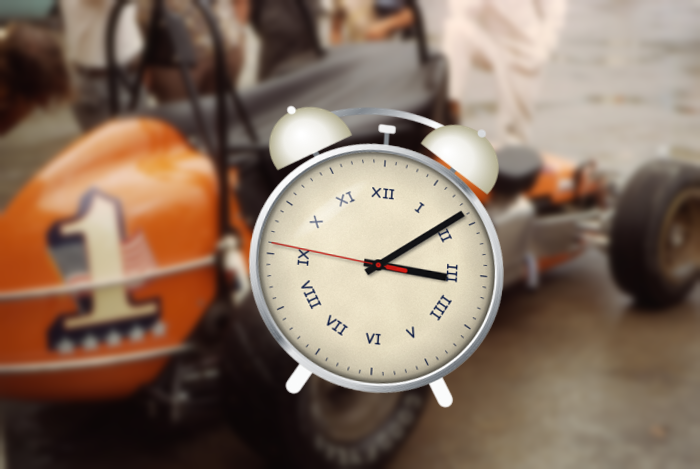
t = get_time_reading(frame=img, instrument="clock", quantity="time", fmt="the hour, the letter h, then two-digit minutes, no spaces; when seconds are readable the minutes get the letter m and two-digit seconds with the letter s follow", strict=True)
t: 3h08m46s
